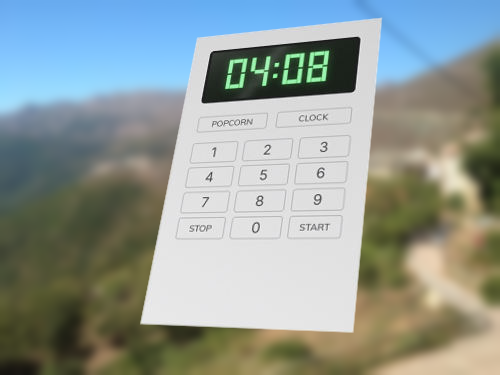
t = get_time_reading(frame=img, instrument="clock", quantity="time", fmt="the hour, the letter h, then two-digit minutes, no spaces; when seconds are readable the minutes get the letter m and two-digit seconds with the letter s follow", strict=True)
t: 4h08
